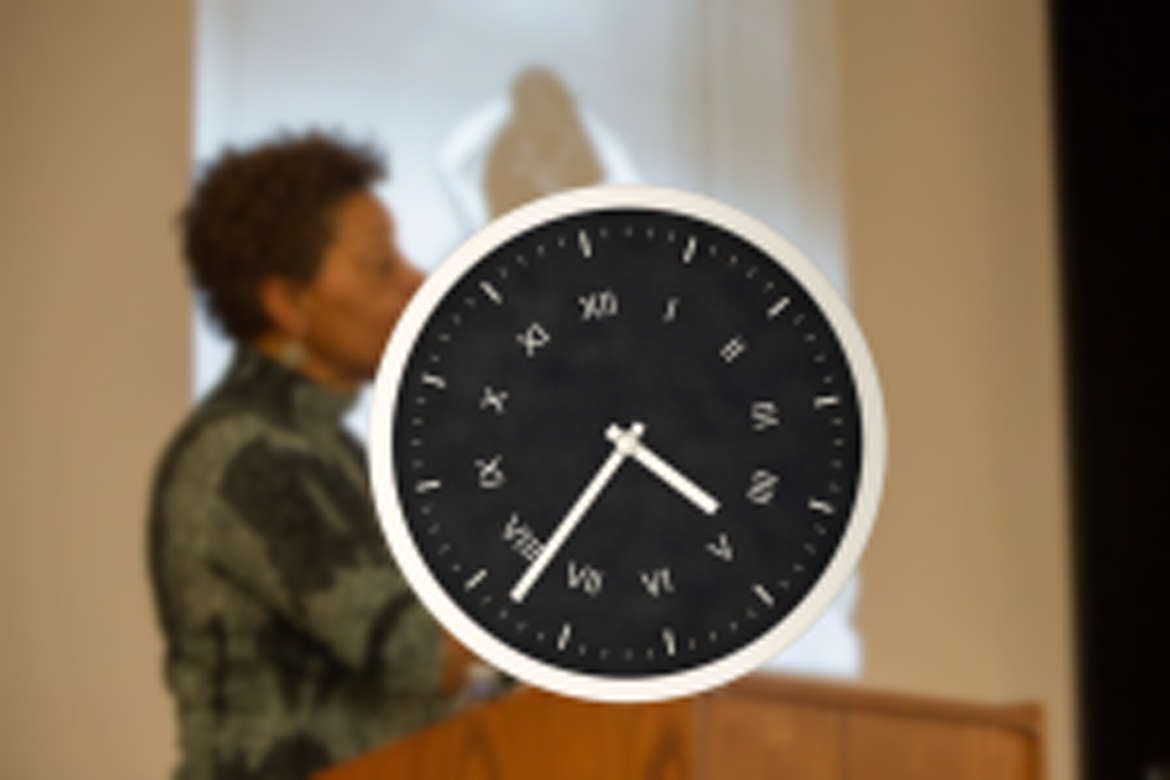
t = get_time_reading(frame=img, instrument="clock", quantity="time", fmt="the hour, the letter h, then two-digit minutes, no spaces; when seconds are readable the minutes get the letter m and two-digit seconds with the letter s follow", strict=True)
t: 4h38
